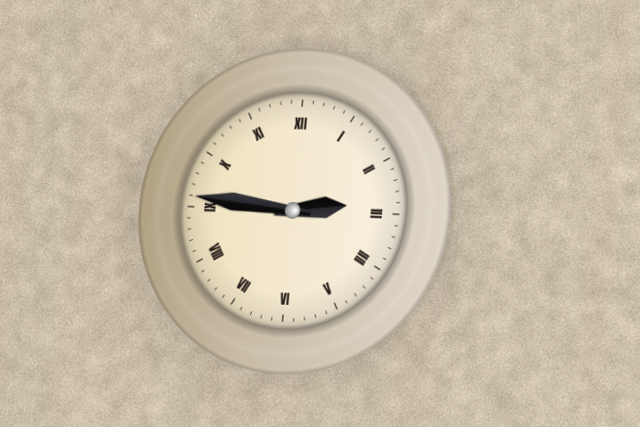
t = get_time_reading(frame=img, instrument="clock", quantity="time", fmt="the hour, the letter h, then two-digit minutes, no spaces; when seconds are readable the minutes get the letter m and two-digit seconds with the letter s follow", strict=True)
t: 2h46
